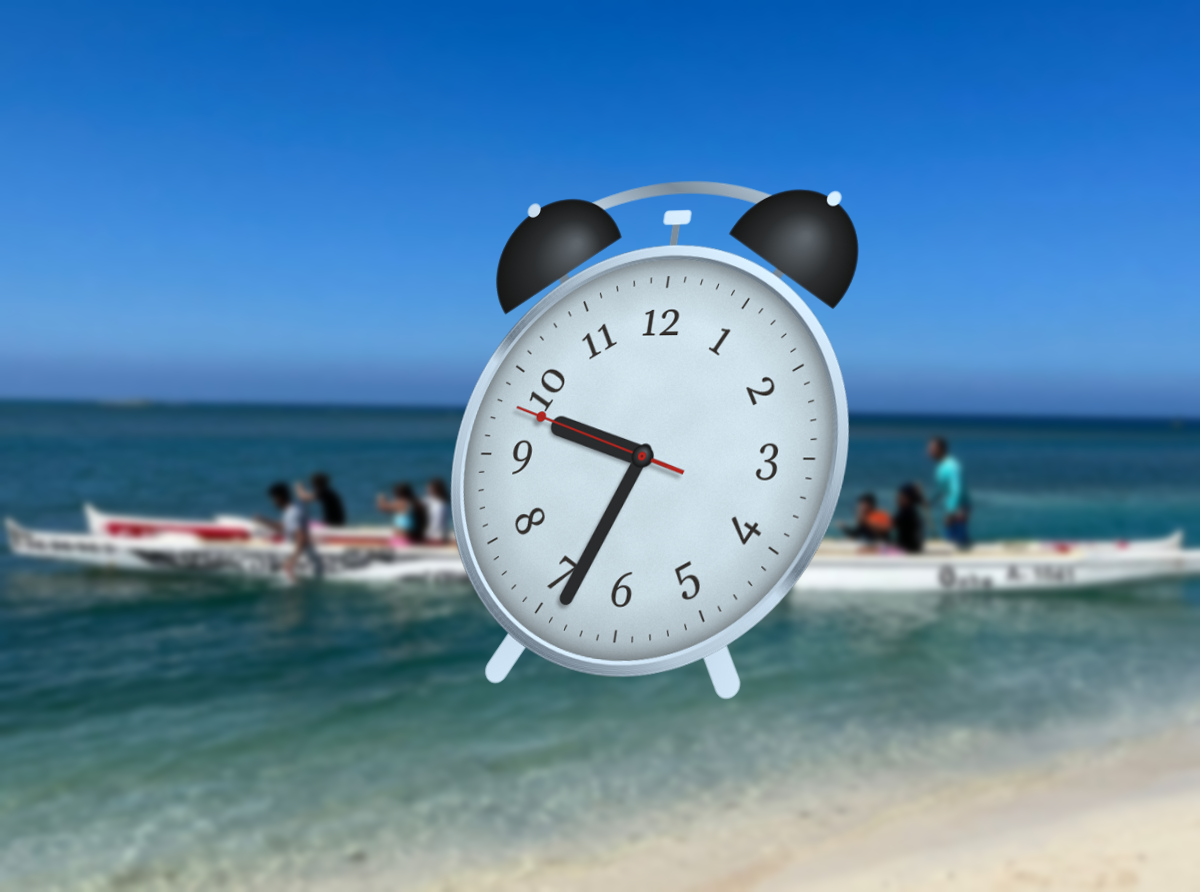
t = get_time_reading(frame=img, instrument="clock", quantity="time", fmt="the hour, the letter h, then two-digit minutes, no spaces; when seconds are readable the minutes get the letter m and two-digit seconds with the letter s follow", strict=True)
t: 9h33m48s
